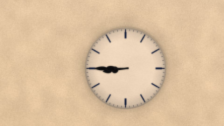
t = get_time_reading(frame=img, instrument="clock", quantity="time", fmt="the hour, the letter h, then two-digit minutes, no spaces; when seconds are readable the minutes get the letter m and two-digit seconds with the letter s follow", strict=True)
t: 8h45
